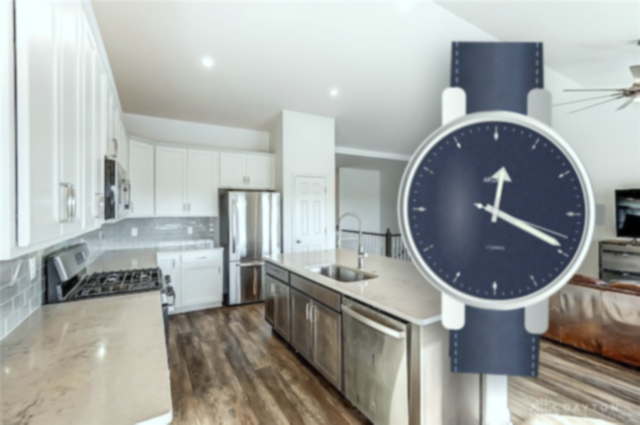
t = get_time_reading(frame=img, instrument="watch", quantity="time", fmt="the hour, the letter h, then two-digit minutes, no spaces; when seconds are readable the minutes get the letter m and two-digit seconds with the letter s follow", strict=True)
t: 12h19m18s
